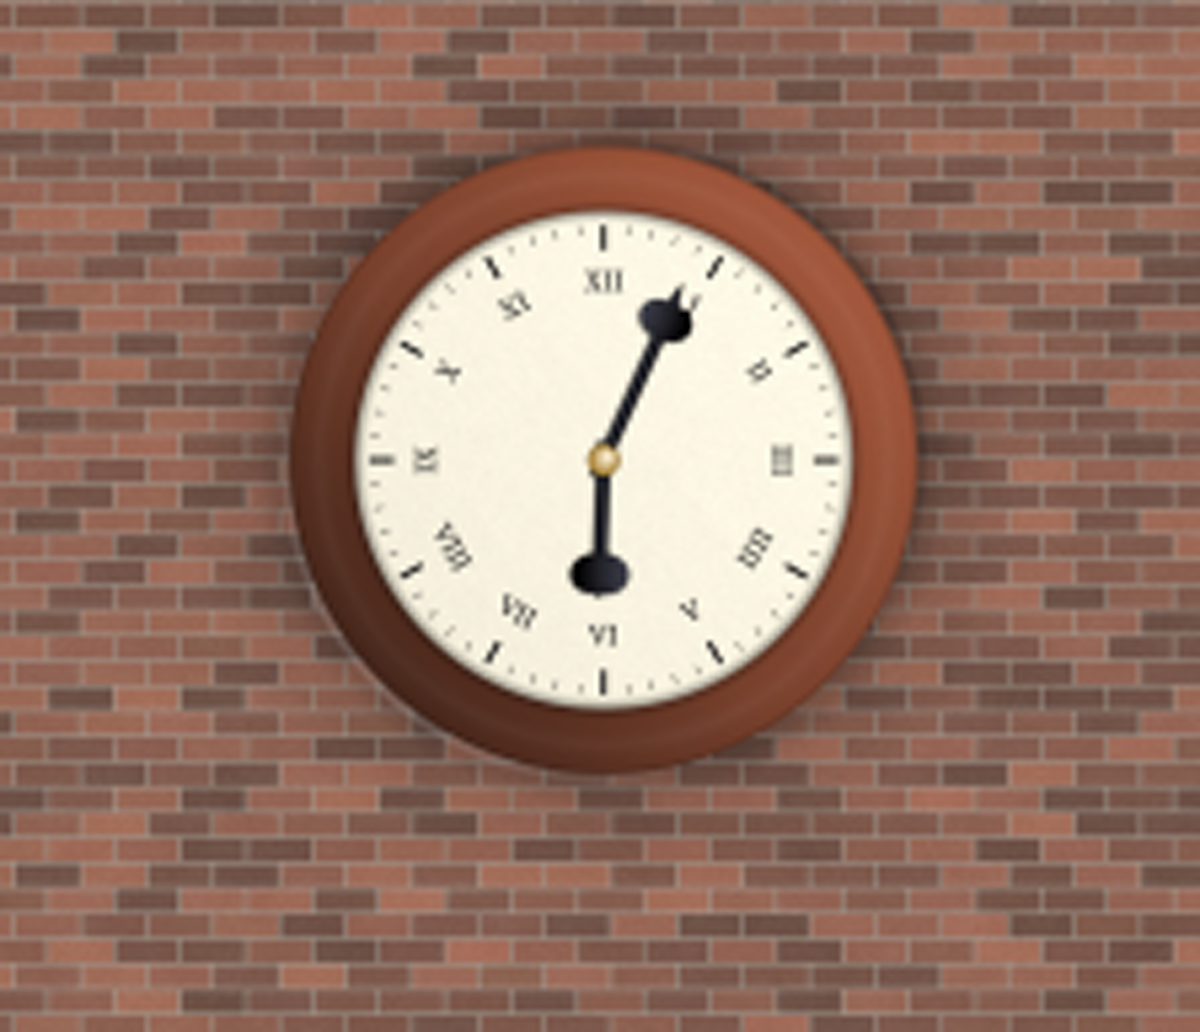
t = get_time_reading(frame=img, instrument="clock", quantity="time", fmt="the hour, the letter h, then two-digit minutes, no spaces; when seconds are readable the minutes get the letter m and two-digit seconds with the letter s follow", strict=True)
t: 6h04
